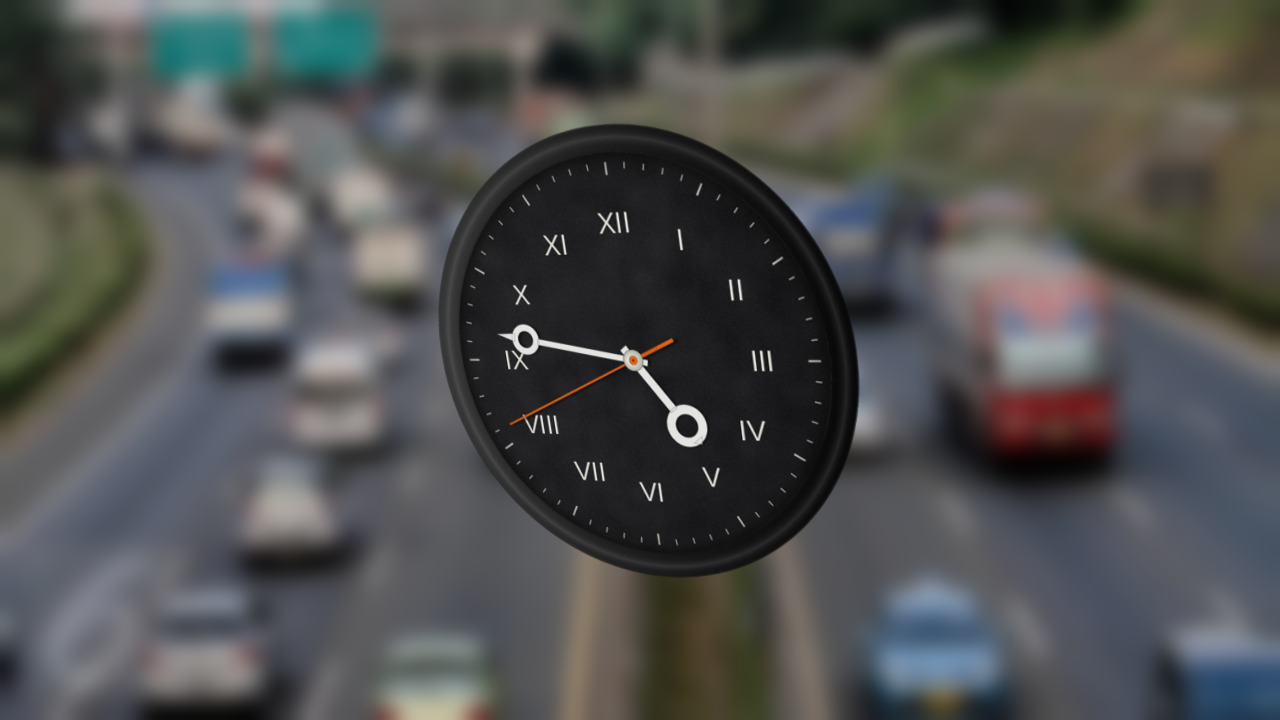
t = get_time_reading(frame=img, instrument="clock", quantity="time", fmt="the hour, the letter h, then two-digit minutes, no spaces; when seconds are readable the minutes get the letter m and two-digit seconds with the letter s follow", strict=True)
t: 4h46m41s
